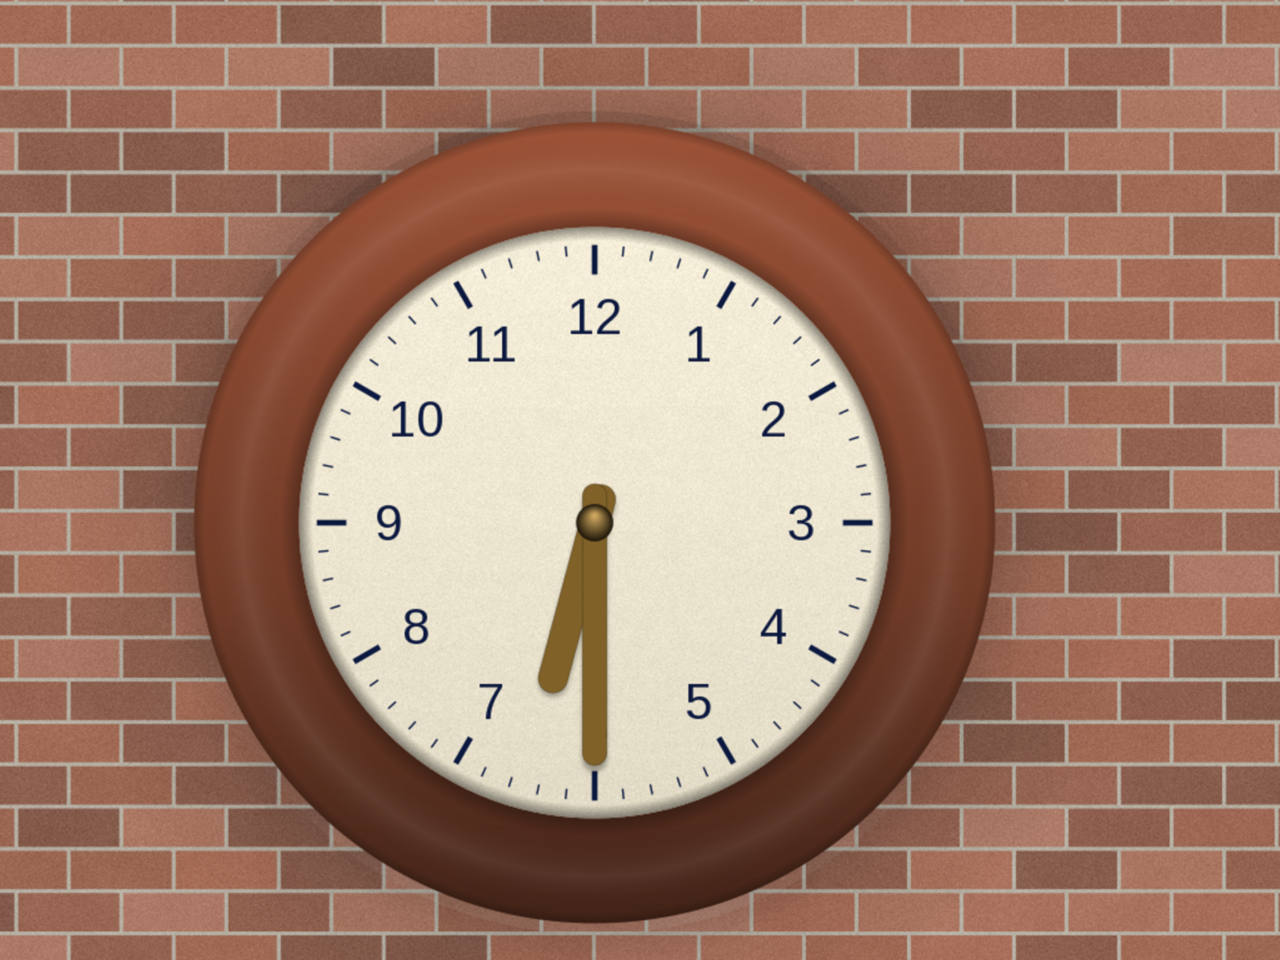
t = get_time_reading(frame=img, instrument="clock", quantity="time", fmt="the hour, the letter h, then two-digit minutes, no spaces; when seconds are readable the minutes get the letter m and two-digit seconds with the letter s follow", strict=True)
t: 6h30
